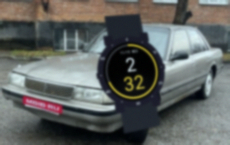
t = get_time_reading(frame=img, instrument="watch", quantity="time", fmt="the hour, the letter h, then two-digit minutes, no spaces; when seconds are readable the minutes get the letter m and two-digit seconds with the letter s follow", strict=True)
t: 2h32
